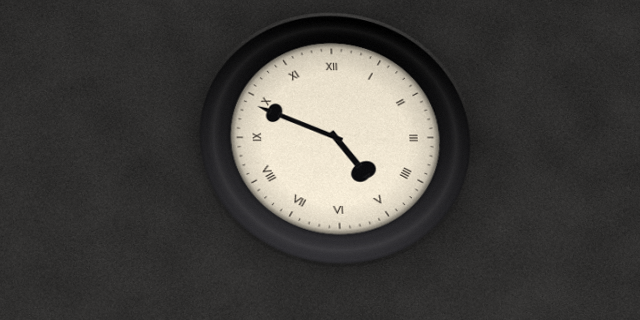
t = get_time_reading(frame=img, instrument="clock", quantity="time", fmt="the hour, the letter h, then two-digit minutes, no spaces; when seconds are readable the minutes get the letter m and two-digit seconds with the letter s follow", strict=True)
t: 4h49
